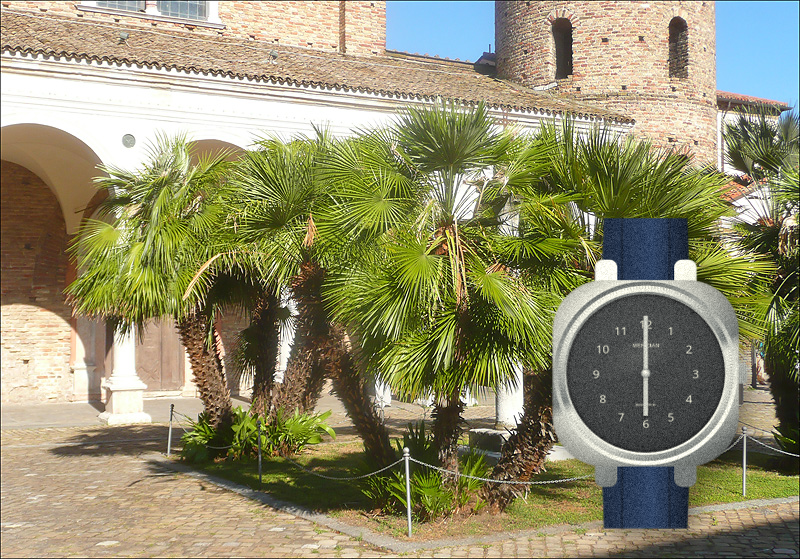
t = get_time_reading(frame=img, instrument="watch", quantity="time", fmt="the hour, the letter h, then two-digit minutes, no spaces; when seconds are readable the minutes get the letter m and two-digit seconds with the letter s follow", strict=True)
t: 6h00
